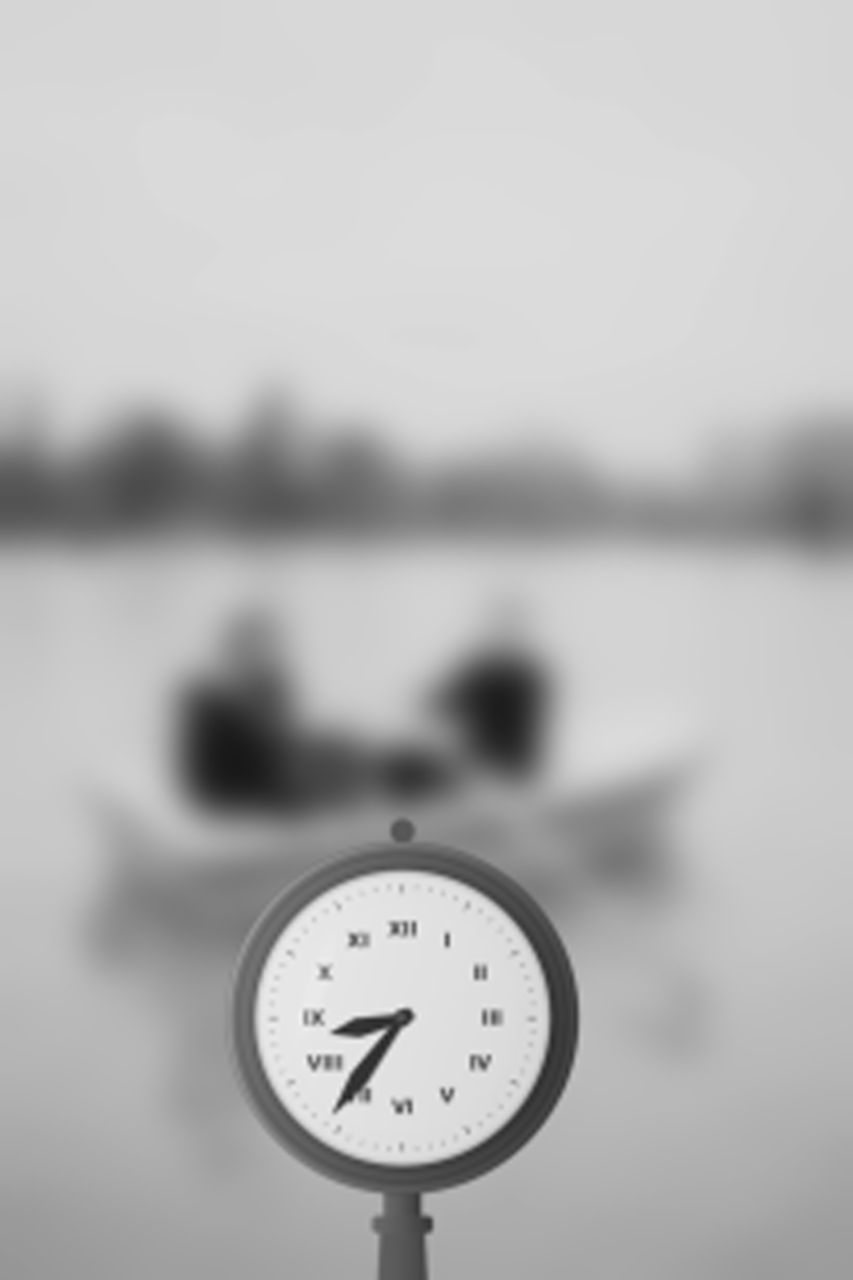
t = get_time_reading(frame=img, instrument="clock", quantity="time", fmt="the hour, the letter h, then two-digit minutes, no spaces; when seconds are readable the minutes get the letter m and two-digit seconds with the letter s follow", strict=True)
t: 8h36
